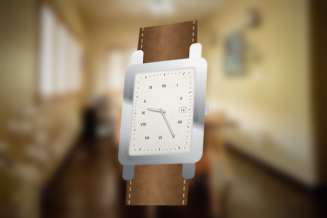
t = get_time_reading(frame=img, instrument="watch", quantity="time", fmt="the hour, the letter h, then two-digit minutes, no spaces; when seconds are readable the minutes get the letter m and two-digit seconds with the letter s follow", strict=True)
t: 9h25
